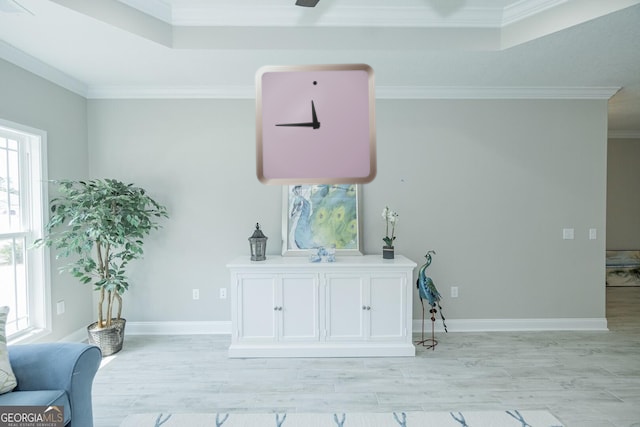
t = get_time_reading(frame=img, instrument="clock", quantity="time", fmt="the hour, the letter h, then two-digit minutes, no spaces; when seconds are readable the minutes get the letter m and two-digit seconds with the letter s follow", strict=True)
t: 11h45
